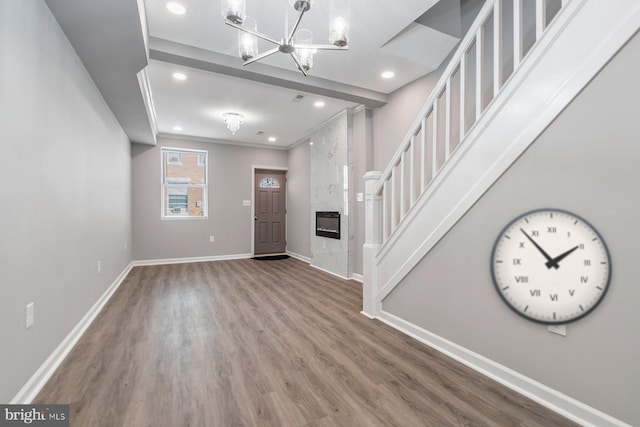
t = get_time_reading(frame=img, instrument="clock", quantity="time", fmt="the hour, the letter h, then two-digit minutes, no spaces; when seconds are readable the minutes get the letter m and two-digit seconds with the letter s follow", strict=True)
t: 1h53
